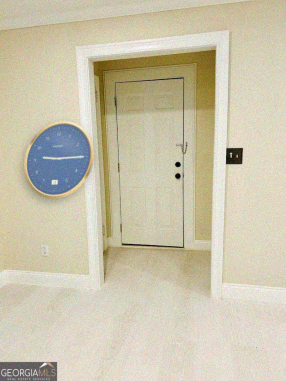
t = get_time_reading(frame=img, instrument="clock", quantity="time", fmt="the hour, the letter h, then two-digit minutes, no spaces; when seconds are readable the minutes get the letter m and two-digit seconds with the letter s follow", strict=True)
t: 9h15
